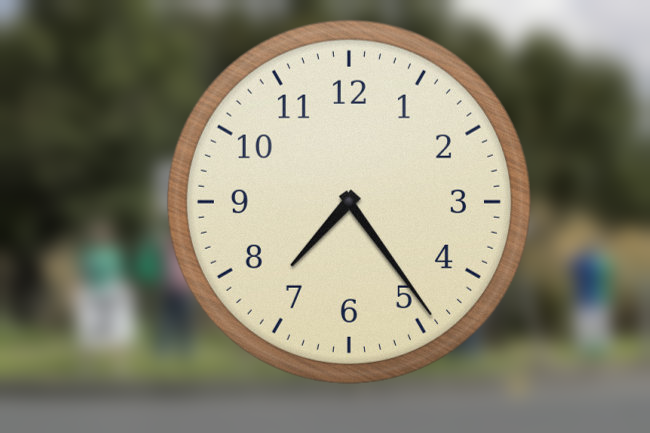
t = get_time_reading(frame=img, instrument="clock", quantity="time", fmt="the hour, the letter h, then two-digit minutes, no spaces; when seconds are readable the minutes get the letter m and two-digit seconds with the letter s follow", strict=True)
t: 7h24
